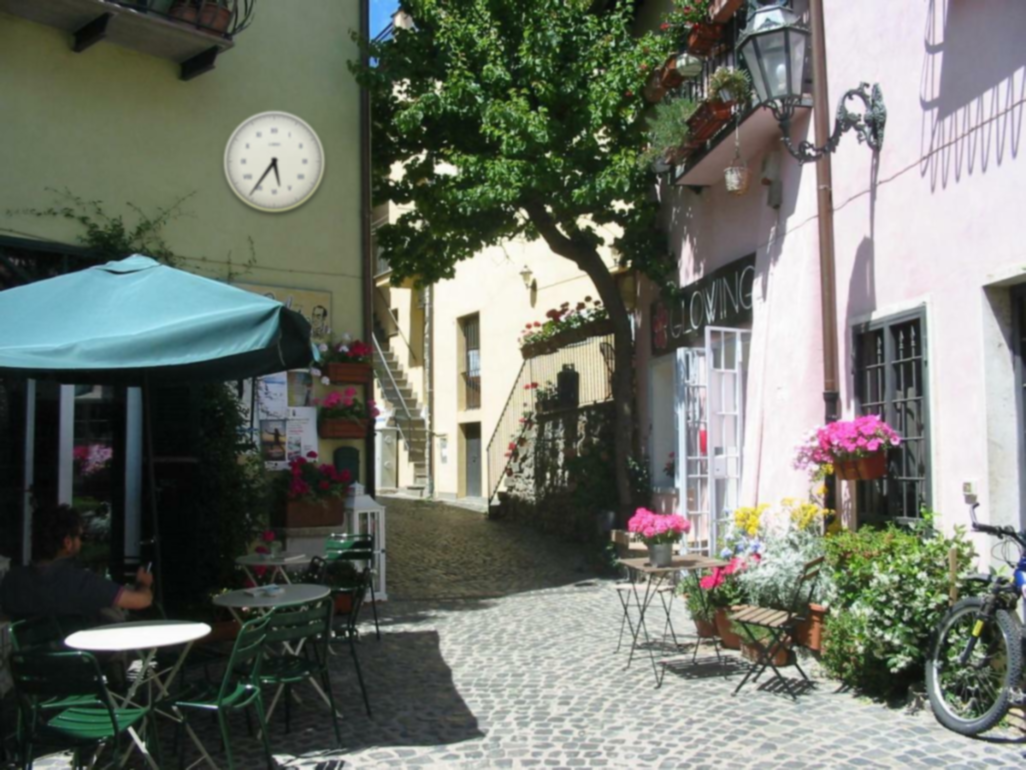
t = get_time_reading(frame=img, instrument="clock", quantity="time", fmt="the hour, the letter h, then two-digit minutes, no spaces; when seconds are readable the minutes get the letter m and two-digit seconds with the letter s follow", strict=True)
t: 5h36
